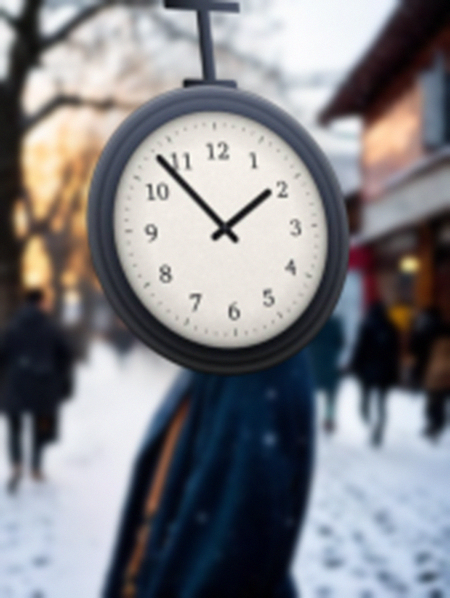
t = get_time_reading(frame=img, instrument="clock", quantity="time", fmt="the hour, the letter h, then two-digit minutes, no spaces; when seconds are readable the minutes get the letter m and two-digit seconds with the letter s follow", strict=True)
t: 1h53
